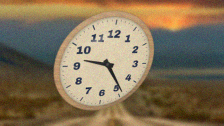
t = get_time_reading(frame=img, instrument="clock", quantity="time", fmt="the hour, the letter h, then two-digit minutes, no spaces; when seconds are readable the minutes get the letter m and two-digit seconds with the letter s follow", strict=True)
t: 9h24
